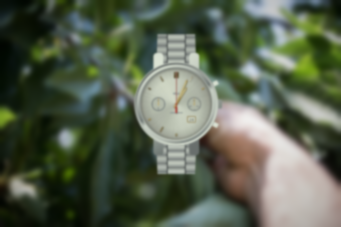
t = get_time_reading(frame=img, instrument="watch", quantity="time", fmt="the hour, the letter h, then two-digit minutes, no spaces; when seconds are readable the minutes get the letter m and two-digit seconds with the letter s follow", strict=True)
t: 1h04
